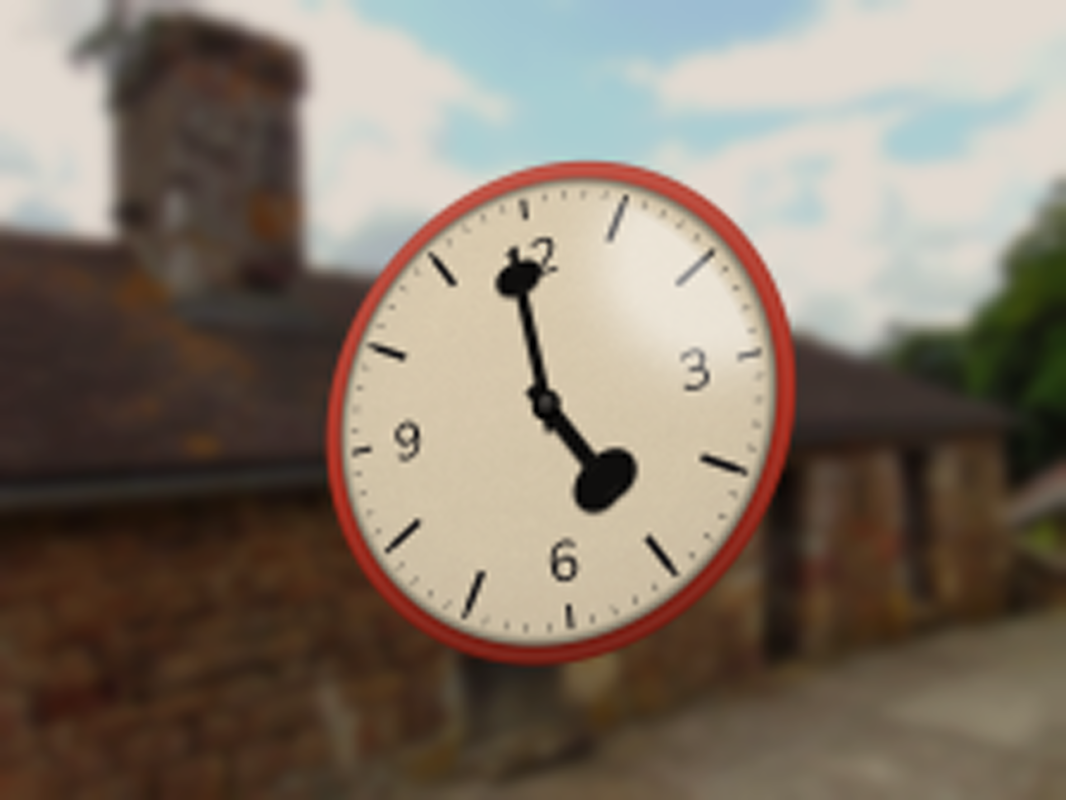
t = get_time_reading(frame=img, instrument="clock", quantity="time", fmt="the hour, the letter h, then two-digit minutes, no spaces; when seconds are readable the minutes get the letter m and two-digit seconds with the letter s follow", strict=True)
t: 4h59
